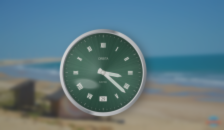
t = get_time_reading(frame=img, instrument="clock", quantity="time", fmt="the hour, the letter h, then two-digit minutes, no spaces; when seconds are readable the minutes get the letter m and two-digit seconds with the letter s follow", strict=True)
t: 3h22
